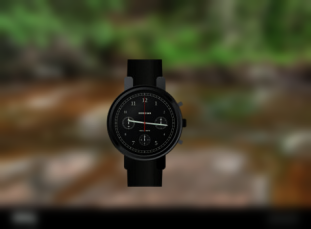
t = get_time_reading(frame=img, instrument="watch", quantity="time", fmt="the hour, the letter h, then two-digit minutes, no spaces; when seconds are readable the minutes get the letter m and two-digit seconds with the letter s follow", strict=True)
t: 9h16
